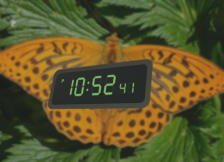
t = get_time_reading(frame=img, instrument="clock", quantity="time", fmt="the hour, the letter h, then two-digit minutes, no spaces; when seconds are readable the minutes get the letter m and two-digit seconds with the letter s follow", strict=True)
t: 10h52m41s
